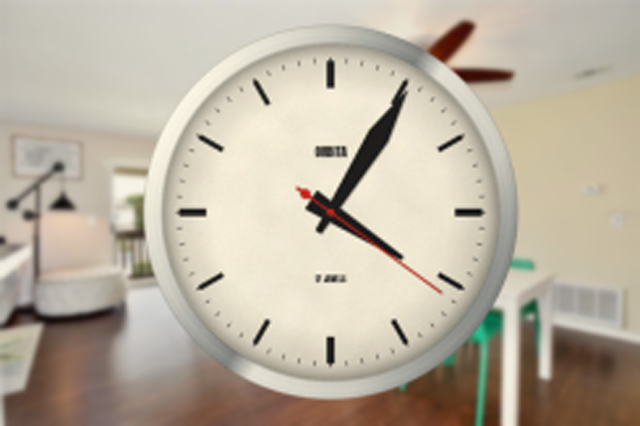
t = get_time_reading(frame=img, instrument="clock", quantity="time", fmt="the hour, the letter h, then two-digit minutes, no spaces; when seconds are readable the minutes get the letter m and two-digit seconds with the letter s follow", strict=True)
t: 4h05m21s
